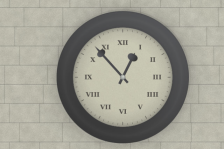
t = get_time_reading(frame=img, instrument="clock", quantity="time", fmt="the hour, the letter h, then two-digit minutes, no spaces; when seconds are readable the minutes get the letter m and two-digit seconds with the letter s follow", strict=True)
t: 12h53
